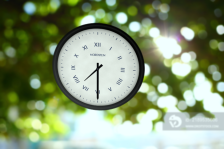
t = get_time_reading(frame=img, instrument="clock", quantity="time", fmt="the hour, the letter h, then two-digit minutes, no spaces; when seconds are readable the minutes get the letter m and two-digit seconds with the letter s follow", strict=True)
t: 7h30
